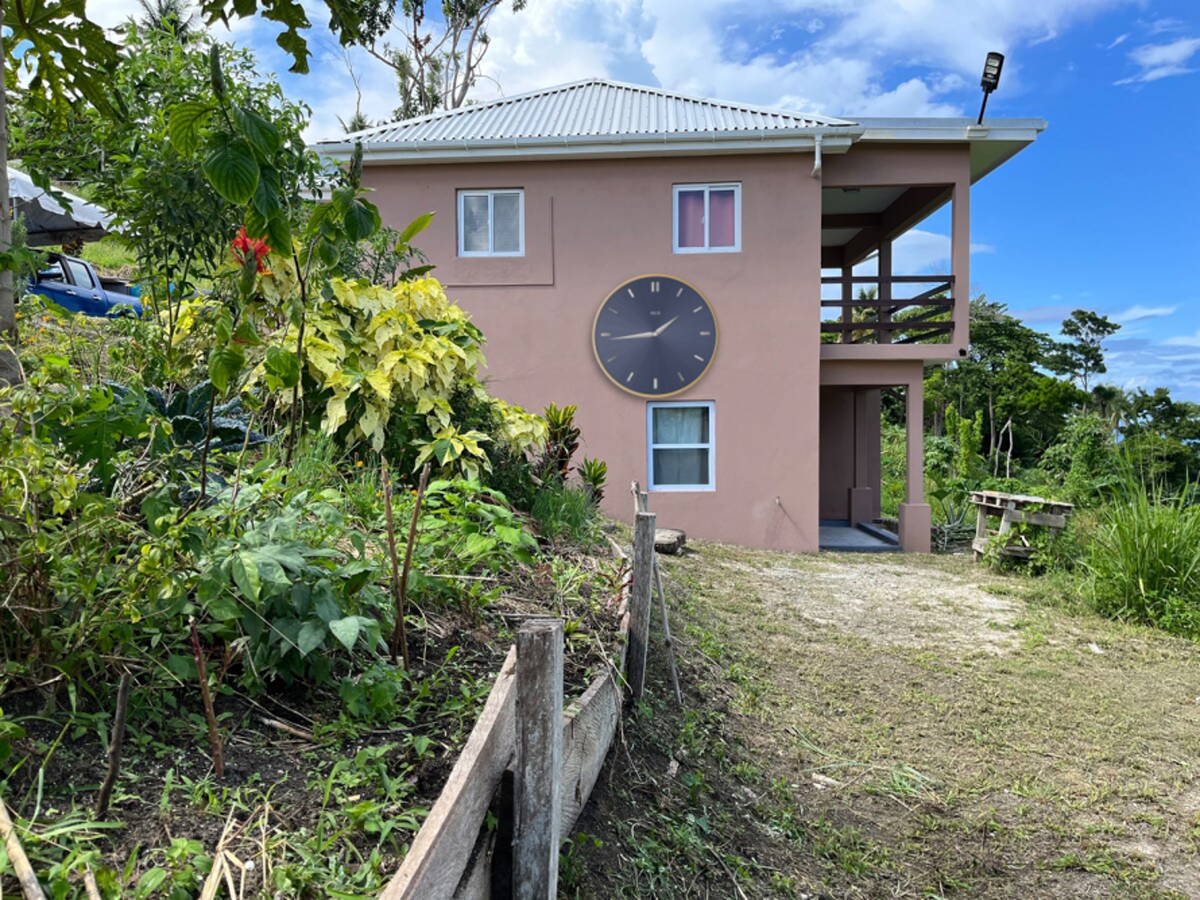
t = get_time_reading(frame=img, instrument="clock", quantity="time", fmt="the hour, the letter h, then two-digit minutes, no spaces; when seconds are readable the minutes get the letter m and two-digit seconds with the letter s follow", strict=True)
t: 1h44
